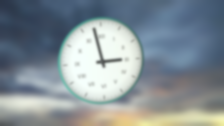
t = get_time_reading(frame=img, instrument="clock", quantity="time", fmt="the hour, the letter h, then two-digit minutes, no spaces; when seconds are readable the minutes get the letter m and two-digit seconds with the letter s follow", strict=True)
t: 2h58
